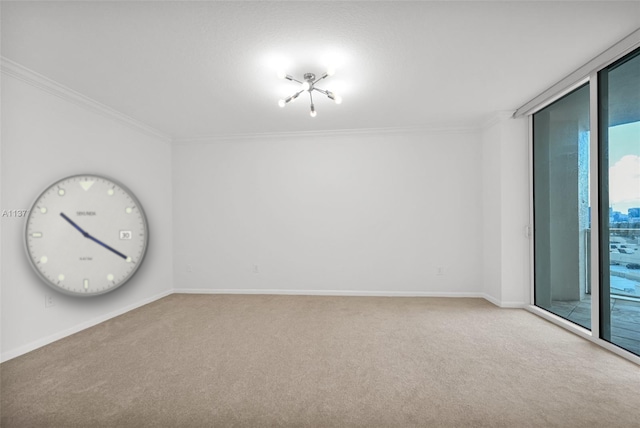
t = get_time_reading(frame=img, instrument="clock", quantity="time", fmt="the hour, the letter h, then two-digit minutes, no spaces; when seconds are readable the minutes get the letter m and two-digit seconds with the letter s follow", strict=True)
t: 10h20
